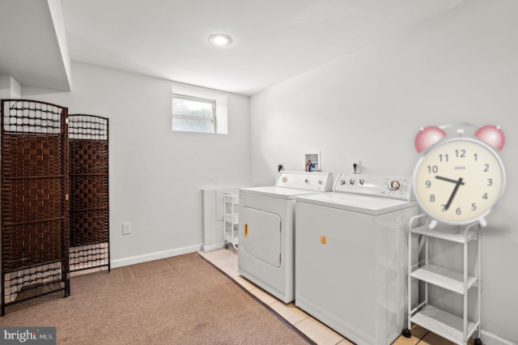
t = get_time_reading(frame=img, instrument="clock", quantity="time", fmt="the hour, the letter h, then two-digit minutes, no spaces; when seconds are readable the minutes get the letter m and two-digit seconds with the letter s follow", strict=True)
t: 9h34
